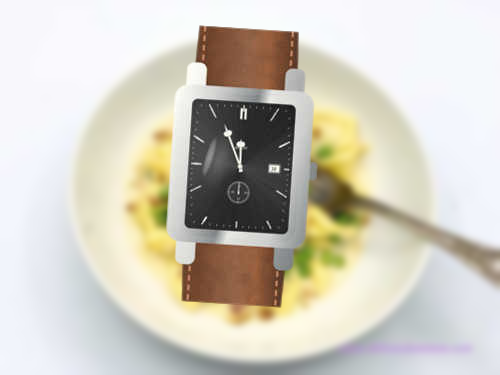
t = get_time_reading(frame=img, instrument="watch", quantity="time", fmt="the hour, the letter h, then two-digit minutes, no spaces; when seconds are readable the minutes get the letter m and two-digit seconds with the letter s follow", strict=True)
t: 11h56
